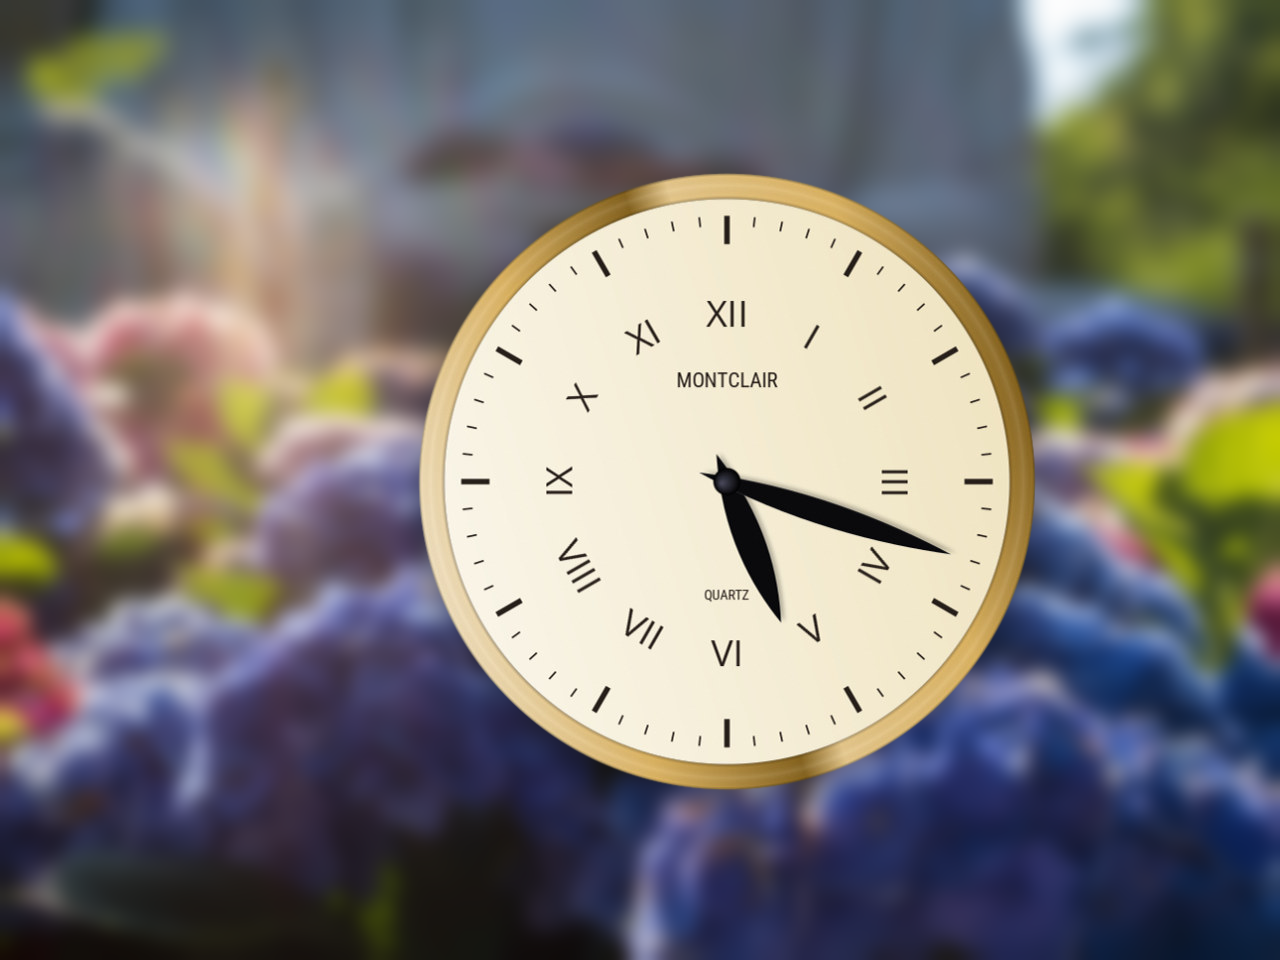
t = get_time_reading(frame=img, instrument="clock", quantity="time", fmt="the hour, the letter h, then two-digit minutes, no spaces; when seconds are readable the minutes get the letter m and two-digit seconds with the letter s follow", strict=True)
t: 5h18
